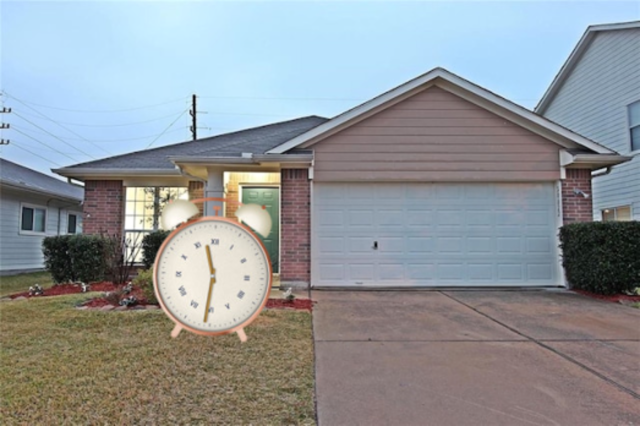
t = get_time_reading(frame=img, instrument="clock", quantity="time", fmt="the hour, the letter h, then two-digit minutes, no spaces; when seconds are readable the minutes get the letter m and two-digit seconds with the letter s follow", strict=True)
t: 11h31
